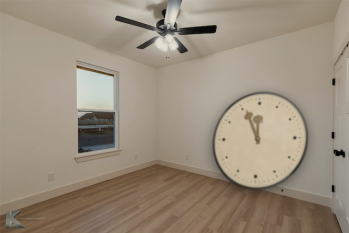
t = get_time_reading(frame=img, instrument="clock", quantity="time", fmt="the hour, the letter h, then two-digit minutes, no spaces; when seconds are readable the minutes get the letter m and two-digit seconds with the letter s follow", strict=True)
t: 11h56
